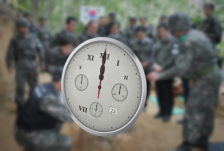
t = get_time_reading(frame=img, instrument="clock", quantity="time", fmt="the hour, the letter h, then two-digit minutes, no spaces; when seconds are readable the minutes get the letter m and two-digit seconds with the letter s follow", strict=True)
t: 12h00
